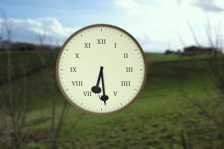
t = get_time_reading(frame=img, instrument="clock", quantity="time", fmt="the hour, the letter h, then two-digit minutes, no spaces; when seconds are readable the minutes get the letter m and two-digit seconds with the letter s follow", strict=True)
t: 6h29
